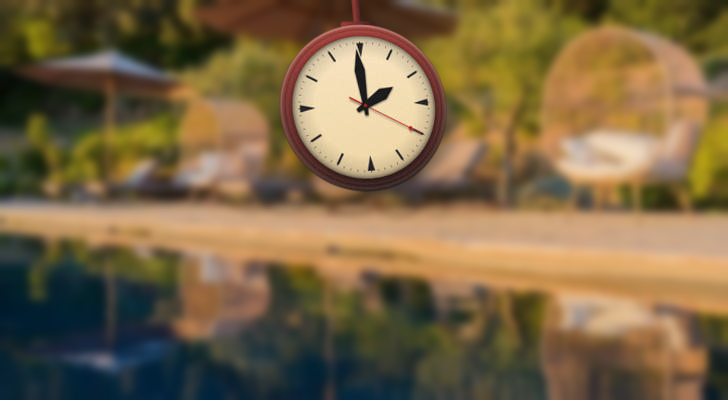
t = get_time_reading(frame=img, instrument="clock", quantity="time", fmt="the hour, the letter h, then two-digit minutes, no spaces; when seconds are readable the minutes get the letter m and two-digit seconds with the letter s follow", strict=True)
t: 1h59m20s
